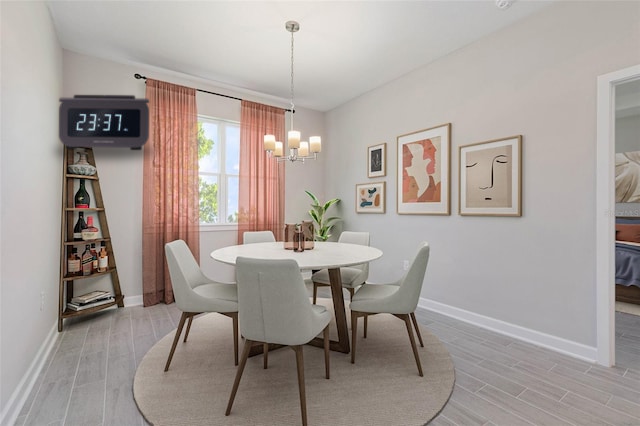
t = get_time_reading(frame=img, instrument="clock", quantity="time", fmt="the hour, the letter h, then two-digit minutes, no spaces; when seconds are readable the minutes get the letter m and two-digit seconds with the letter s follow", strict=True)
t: 23h37
